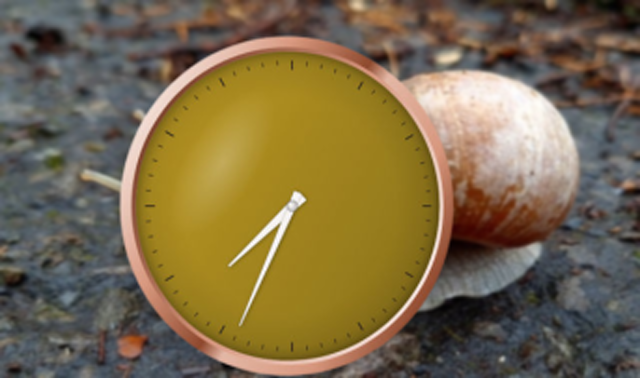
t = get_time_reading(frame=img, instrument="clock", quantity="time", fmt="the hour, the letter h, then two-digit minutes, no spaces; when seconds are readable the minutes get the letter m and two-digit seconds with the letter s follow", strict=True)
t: 7h34
